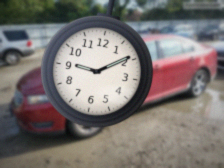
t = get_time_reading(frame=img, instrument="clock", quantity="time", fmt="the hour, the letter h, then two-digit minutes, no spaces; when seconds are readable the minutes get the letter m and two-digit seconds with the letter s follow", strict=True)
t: 9h09
